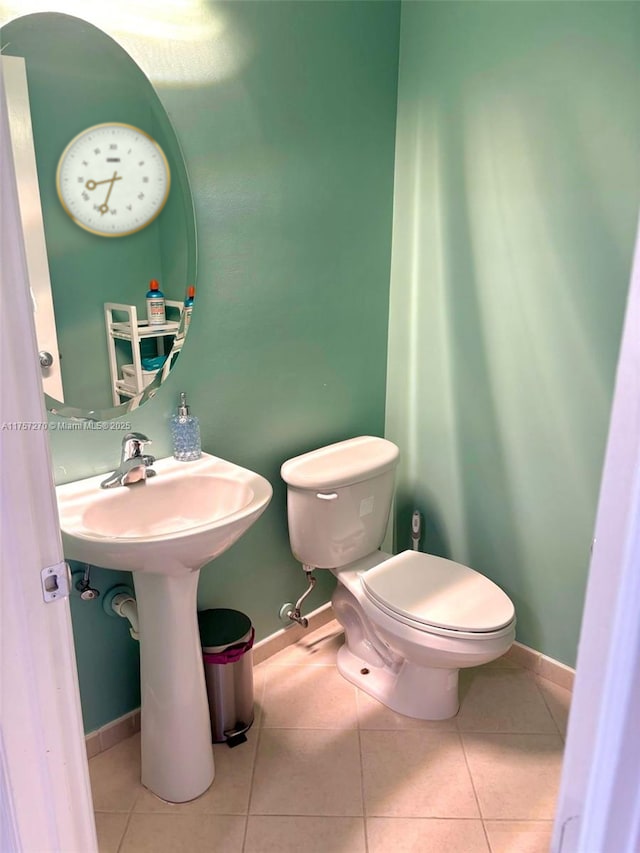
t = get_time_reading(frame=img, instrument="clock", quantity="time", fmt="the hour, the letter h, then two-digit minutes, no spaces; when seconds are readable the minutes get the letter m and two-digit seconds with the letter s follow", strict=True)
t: 8h33
